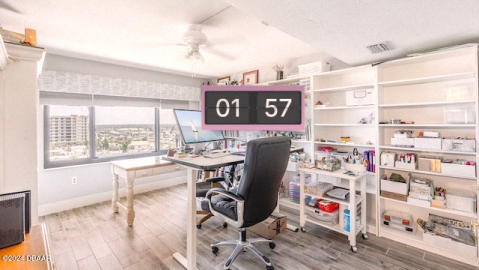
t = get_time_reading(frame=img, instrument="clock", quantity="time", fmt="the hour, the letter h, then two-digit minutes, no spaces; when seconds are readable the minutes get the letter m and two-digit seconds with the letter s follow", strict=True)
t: 1h57
